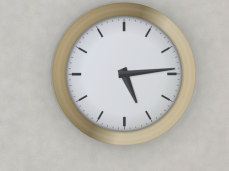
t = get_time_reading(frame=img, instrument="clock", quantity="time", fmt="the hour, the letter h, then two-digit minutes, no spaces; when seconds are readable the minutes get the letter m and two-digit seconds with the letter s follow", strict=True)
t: 5h14
